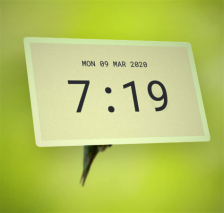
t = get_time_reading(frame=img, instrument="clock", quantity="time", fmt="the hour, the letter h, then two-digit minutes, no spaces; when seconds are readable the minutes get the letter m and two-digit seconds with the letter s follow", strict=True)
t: 7h19
